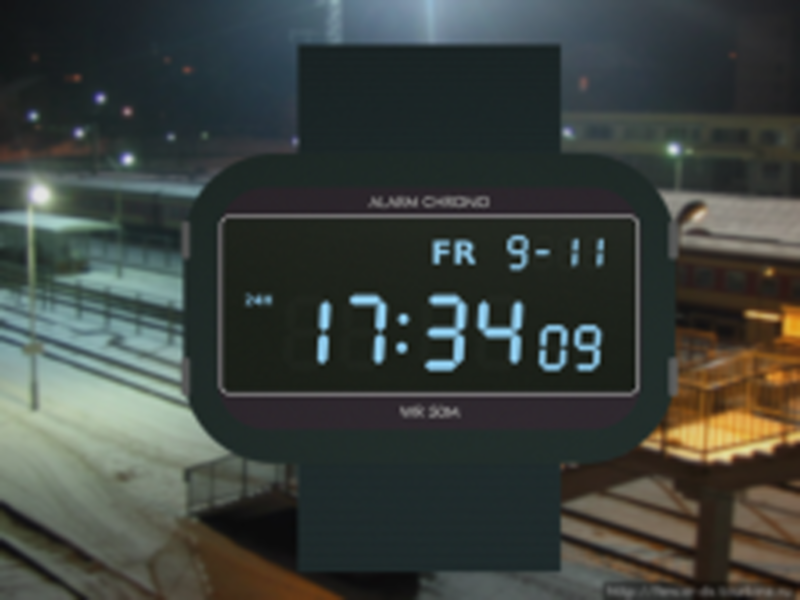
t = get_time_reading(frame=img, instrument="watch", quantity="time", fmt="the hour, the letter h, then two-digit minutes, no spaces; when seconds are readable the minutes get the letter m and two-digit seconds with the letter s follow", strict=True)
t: 17h34m09s
